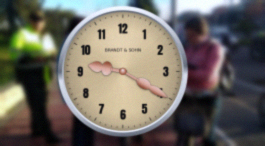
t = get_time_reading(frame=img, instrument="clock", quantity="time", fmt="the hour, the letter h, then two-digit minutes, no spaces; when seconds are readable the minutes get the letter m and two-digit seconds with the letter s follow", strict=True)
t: 9h20
